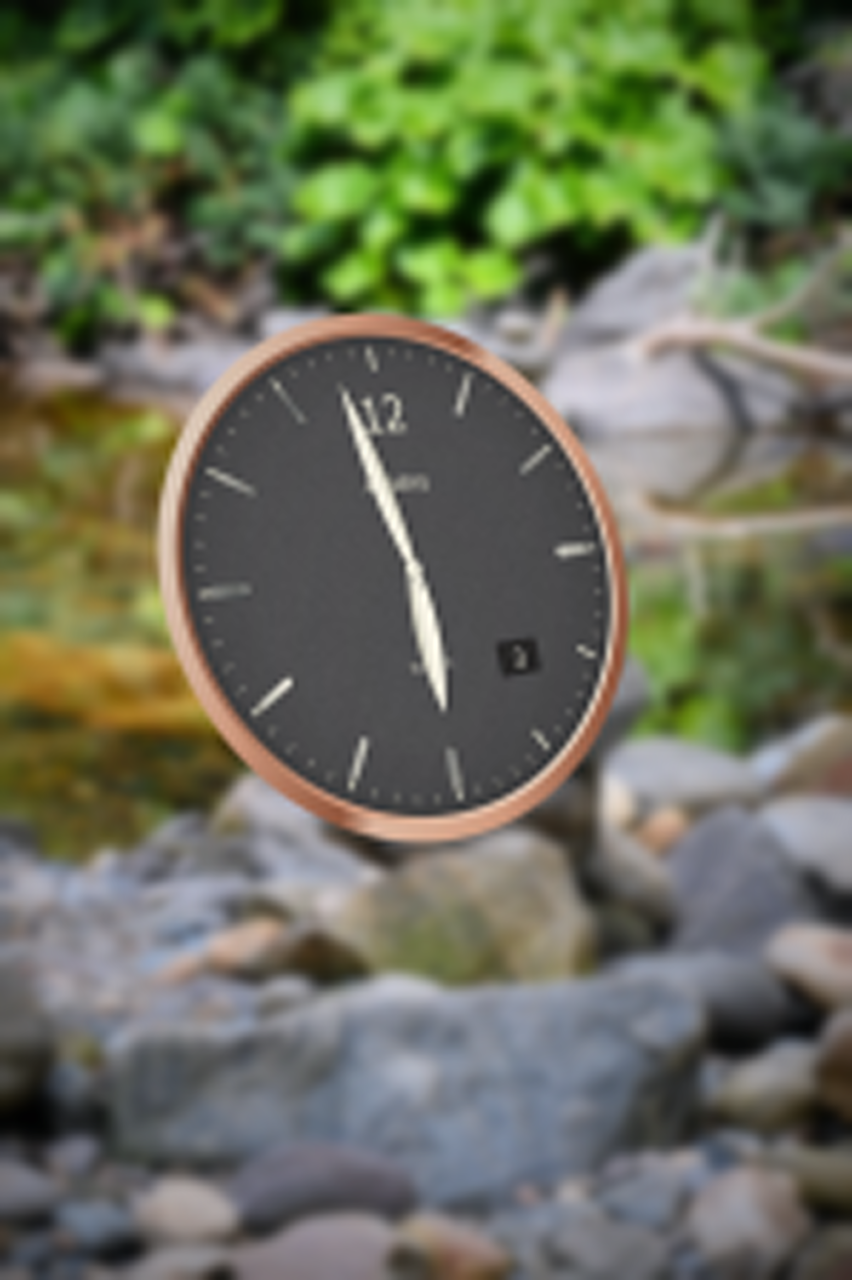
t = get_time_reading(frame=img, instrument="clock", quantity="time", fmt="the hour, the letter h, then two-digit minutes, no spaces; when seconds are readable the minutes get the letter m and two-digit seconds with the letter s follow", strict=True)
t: 5h58
